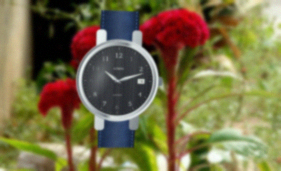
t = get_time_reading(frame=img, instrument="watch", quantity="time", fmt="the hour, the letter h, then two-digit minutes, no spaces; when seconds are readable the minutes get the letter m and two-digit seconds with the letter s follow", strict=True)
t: 10h12
